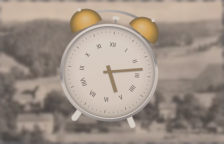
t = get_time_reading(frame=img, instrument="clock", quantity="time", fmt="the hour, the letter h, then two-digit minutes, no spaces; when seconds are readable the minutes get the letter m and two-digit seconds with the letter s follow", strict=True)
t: 5h13
